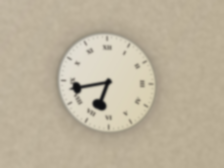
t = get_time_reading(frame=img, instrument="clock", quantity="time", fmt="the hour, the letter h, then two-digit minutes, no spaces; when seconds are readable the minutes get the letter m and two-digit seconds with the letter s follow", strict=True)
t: 6h43
